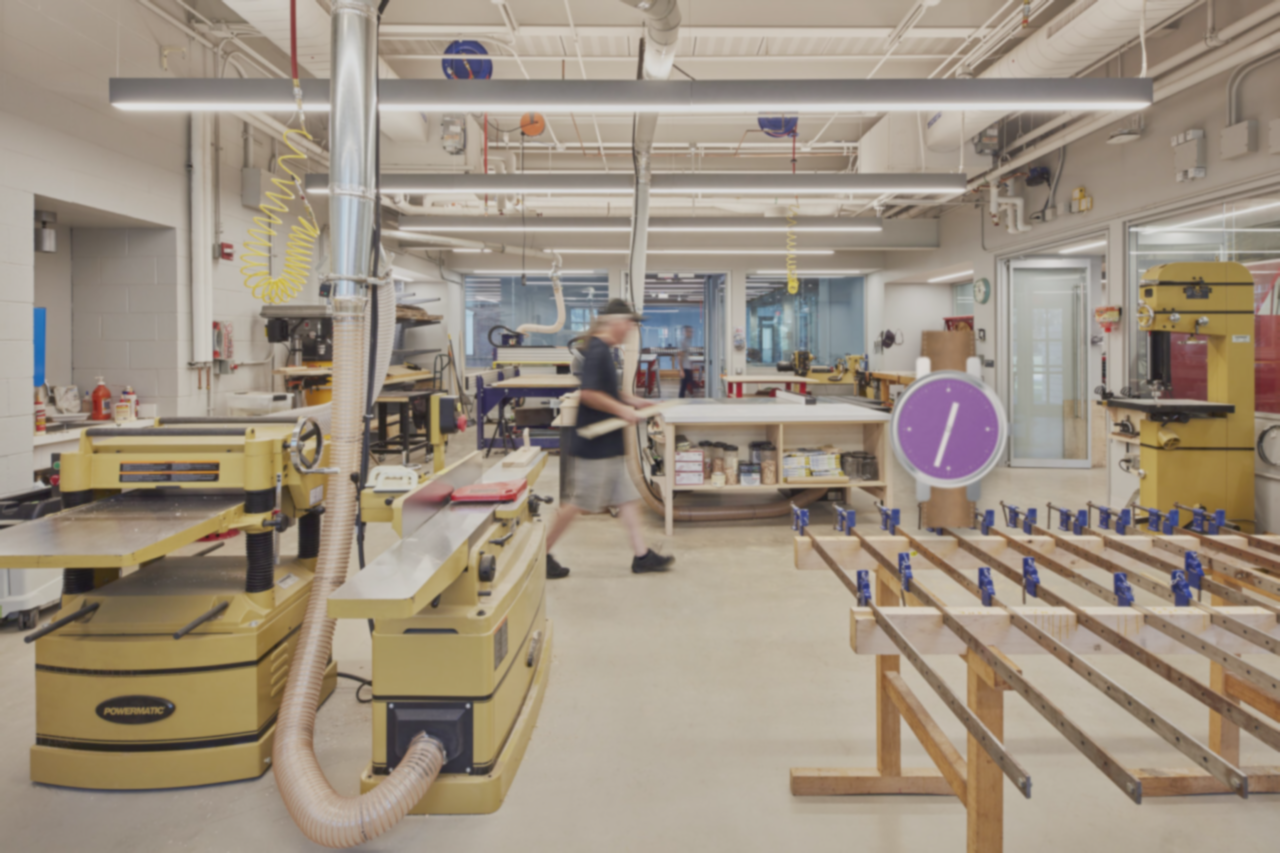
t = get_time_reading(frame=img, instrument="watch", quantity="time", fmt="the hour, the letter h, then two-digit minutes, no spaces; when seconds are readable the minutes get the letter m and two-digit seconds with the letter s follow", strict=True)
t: 12h33
